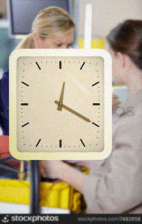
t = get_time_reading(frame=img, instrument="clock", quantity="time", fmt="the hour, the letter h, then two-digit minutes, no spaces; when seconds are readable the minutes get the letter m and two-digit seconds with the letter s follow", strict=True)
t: 12h20
